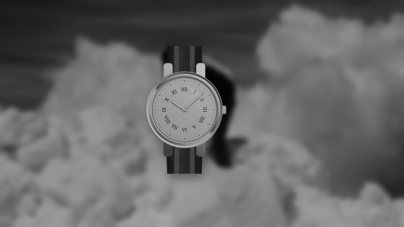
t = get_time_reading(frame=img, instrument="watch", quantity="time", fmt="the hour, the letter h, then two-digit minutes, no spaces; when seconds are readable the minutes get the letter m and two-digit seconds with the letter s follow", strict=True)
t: 10h08
